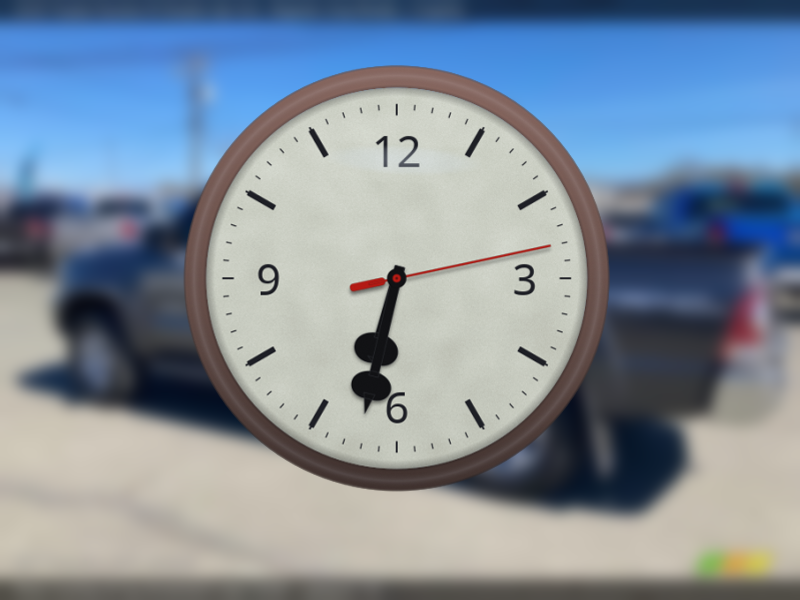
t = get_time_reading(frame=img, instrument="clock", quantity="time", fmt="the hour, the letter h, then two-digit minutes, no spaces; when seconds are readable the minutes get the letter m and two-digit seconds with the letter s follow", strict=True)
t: 6h32m13s
